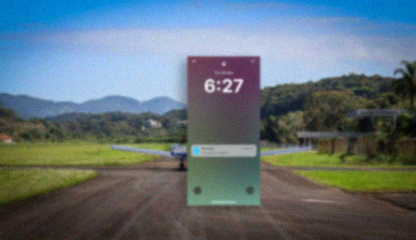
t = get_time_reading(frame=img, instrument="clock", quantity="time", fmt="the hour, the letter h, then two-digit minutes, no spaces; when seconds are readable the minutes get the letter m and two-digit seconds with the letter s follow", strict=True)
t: 6h27
